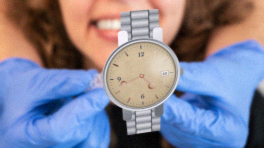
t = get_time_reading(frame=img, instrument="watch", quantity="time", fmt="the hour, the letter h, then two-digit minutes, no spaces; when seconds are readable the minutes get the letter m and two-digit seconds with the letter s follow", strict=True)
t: 4h42
